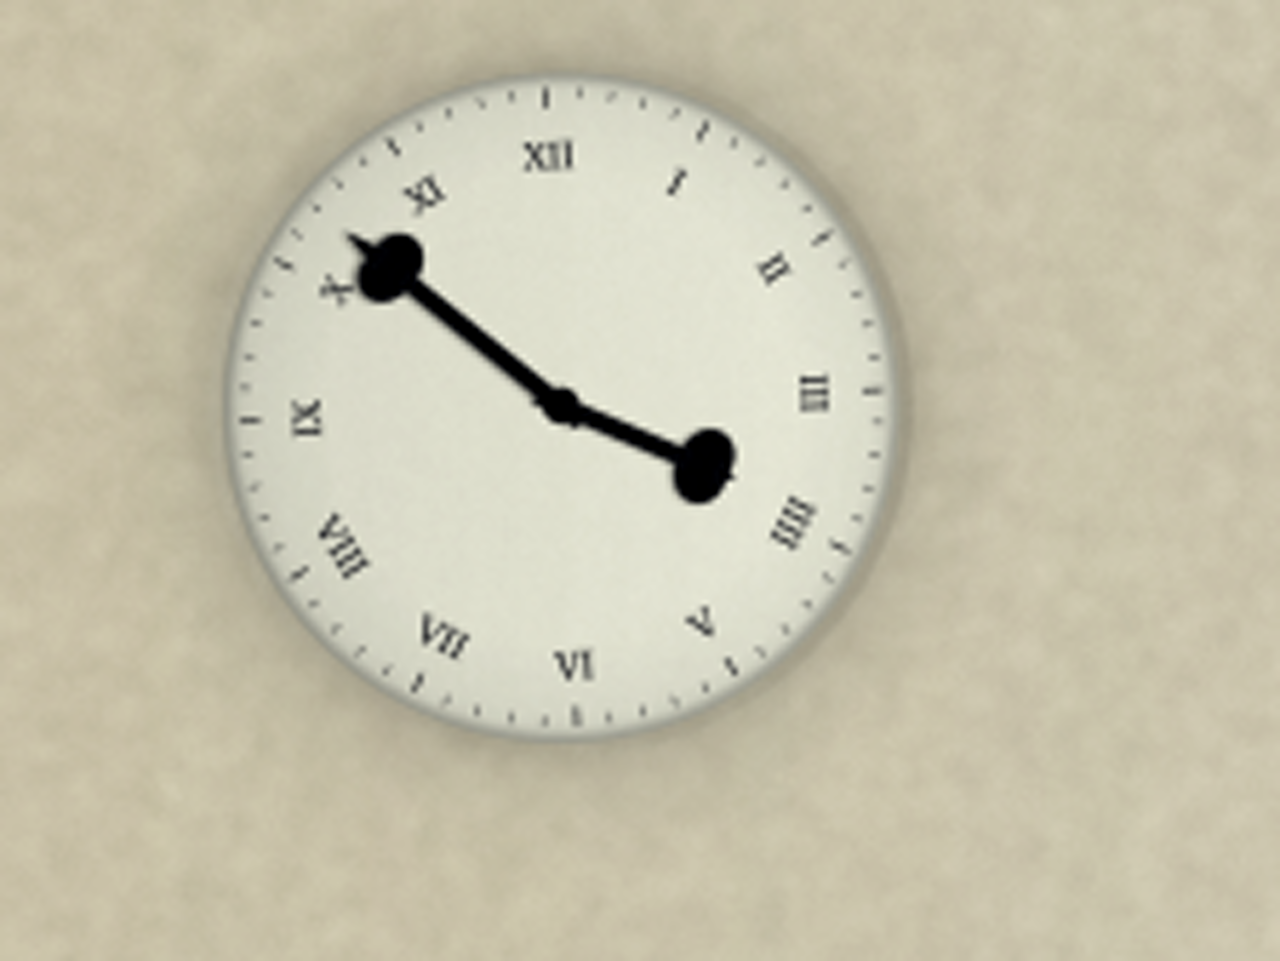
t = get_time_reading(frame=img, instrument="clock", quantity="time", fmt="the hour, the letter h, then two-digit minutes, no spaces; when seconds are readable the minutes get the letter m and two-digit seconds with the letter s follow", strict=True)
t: 3h52
